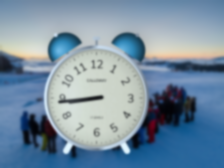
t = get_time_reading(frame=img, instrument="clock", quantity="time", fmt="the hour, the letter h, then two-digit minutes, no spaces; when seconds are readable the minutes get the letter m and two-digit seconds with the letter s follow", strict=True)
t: 8h44
